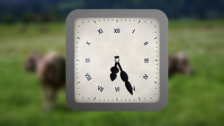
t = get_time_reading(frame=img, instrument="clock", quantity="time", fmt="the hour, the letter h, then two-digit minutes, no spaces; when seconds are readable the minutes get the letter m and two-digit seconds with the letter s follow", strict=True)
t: 6h26
